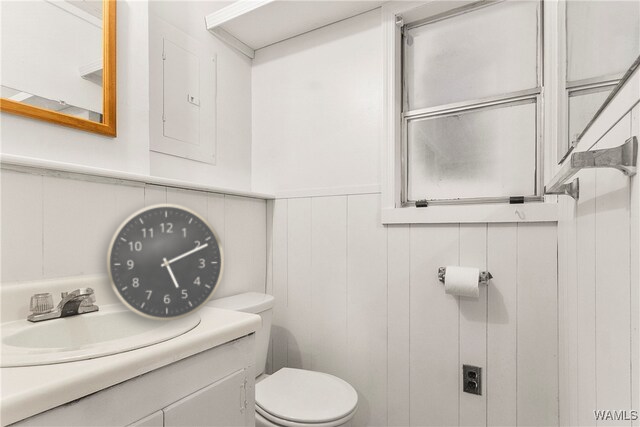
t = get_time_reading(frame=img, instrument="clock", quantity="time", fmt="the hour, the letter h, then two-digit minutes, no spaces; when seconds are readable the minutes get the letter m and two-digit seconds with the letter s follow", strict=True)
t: 5h11
